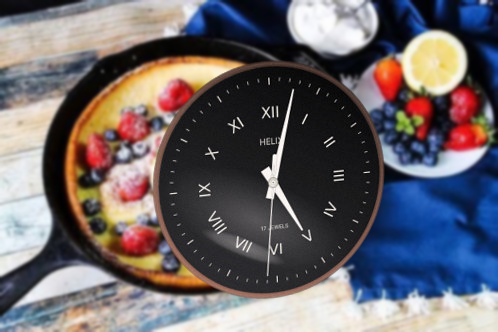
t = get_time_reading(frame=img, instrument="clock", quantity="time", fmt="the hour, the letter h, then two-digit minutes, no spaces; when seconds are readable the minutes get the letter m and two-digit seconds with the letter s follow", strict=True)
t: 5h02m31s
